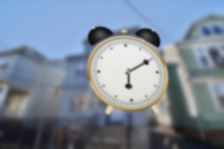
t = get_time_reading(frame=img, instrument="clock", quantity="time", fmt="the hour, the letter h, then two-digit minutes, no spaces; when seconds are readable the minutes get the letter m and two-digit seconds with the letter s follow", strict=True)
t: 6h10
